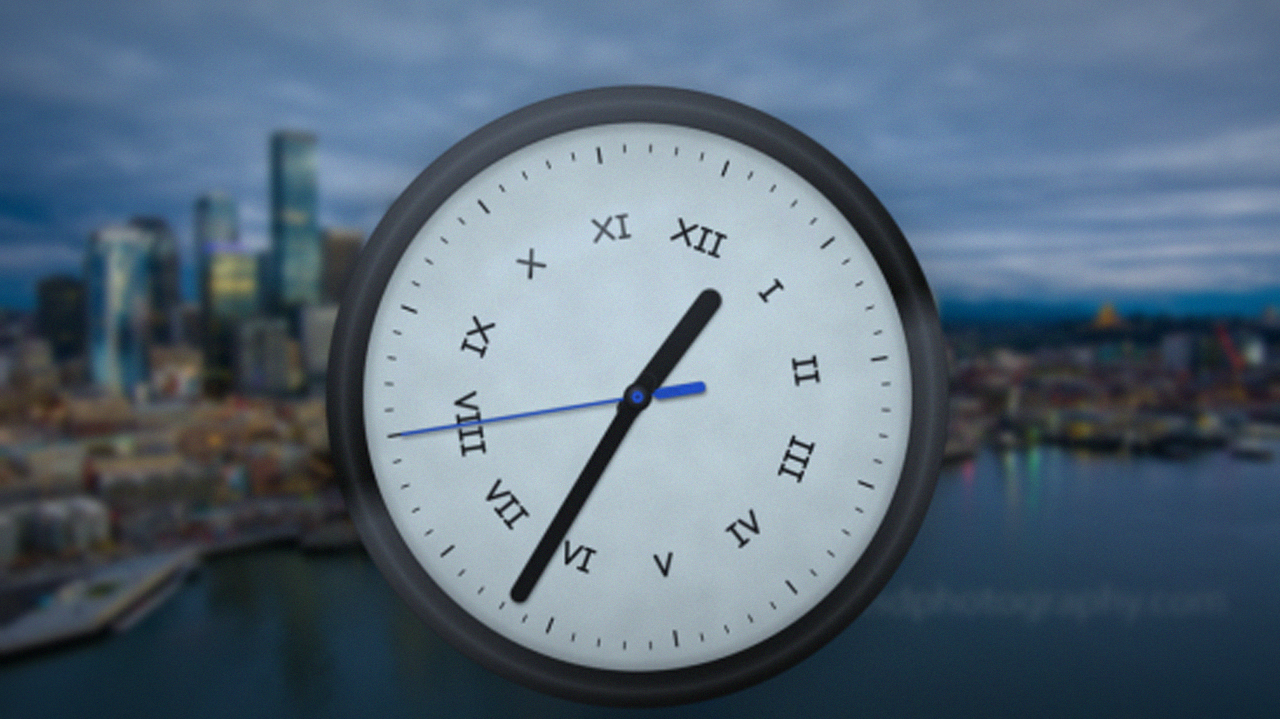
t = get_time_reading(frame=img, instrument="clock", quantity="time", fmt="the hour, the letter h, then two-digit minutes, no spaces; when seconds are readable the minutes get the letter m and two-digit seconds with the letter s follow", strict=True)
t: 12h31m40s
